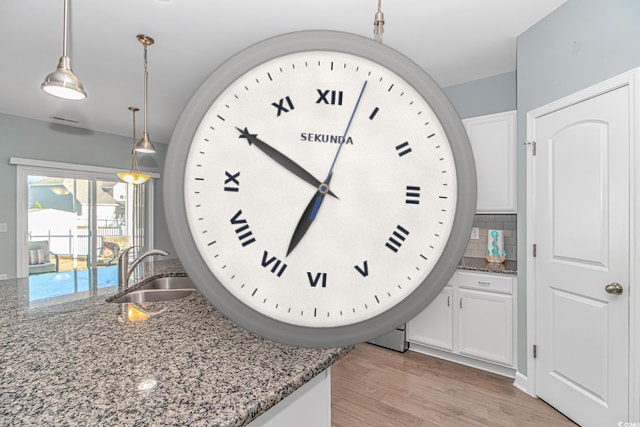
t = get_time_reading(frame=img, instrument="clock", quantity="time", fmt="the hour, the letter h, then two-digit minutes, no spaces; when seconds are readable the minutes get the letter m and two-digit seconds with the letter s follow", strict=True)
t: 6h50m03s
